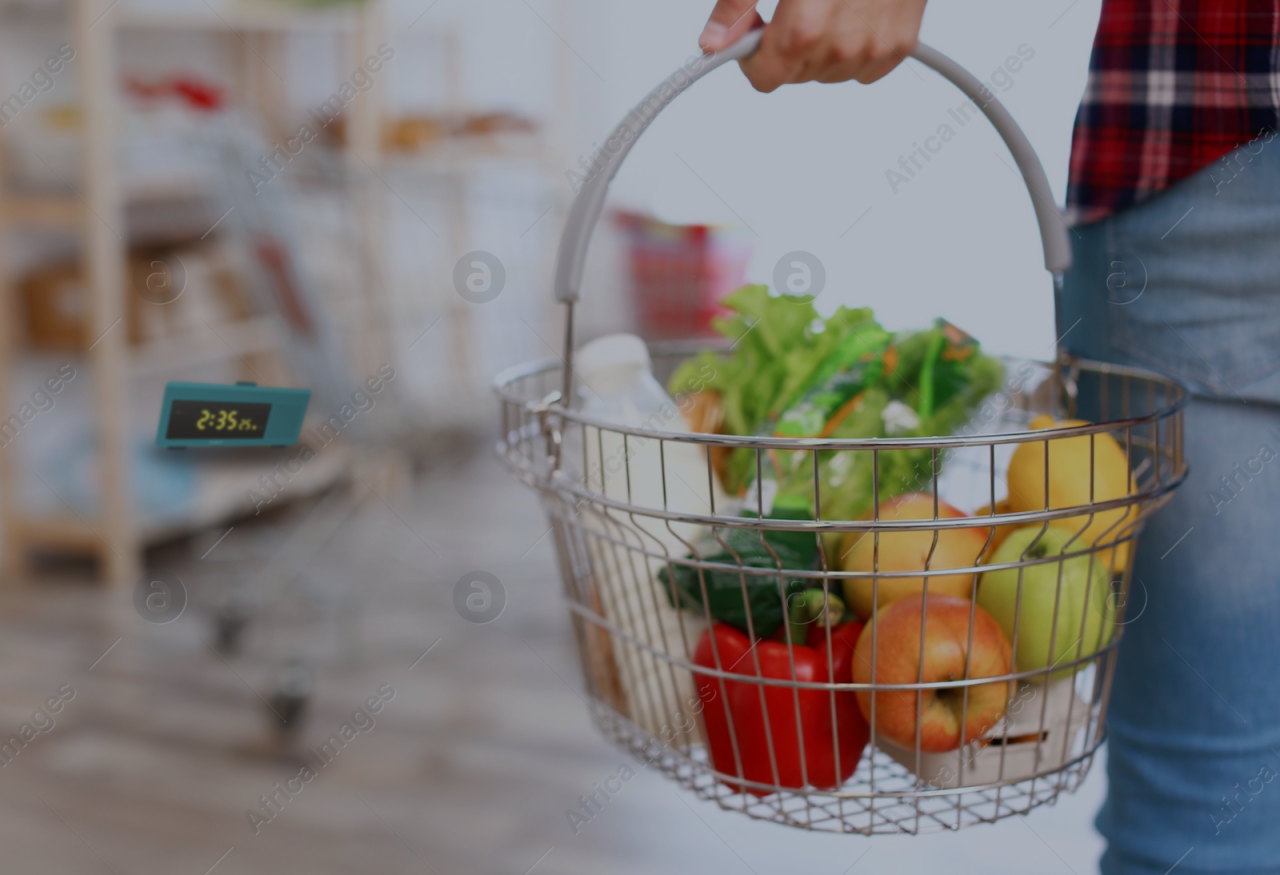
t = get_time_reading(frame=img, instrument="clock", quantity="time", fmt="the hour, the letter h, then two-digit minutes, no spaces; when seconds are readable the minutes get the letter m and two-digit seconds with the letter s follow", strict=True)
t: 2h35
